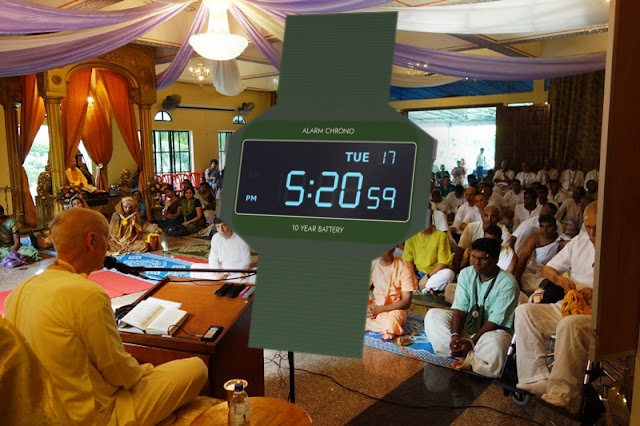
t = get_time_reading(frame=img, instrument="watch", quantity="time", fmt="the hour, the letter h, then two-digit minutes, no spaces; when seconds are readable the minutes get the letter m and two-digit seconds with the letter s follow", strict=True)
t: 5h20m59s
